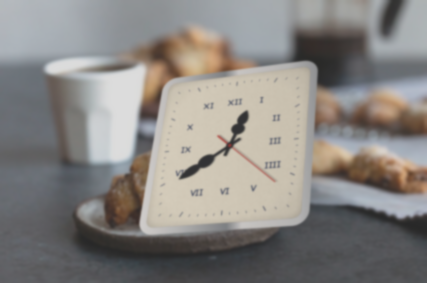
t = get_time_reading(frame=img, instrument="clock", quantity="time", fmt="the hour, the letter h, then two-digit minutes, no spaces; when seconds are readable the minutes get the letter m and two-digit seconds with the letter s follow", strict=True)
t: 12h39m22s
